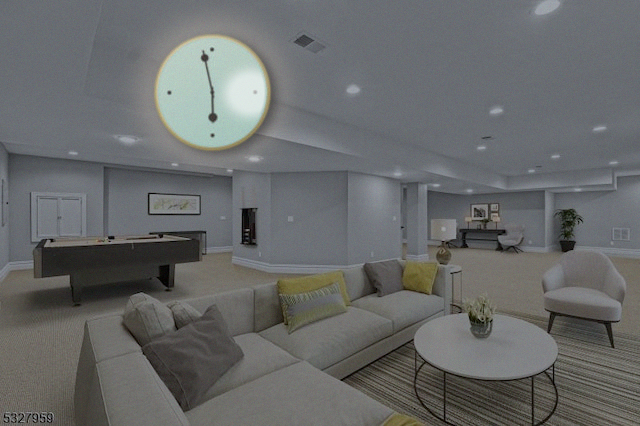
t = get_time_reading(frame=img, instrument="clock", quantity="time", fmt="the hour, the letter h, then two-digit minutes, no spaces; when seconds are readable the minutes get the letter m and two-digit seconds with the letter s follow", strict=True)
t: 5h58
